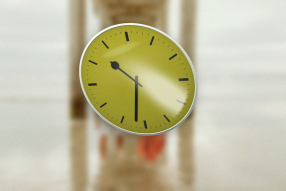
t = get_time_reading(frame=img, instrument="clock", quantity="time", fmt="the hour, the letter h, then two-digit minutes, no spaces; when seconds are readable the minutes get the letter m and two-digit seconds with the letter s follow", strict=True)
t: 10h32
